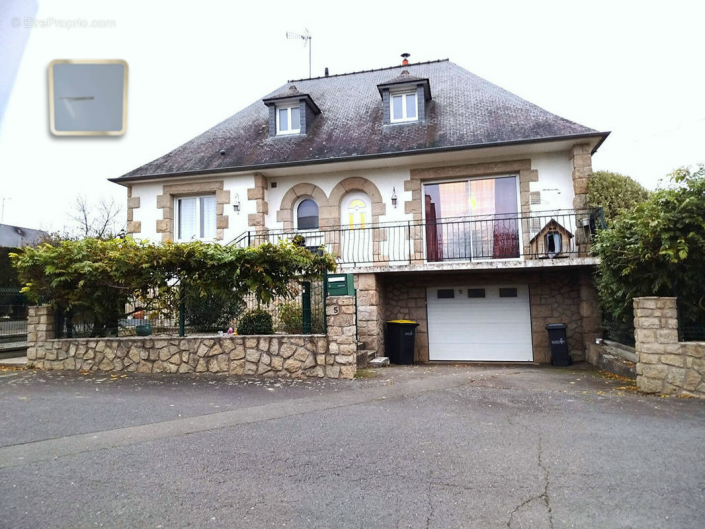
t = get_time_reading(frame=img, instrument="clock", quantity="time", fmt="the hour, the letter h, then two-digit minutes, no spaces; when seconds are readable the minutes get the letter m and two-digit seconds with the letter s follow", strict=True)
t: 8h45
